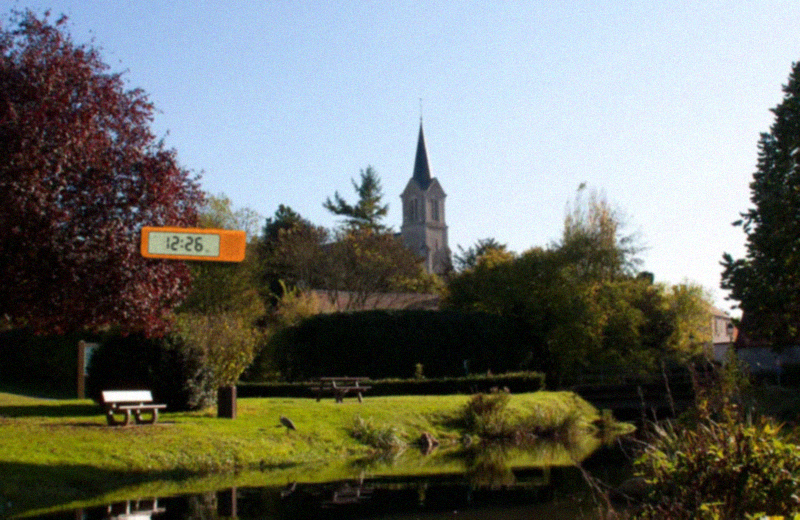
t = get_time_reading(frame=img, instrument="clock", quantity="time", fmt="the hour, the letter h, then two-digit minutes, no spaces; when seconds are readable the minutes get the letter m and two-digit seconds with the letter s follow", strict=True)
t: 12h26
